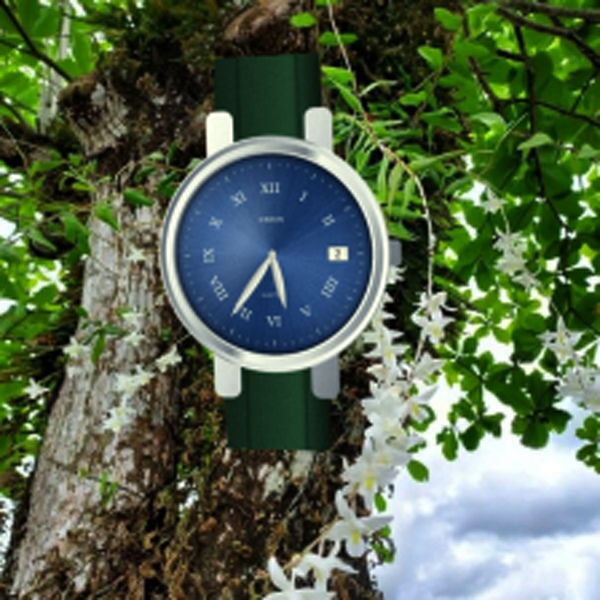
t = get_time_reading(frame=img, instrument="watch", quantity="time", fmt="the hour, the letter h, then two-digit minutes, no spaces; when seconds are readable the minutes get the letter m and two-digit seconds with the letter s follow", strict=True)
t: 5h36
